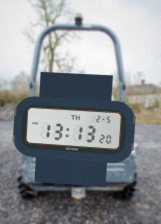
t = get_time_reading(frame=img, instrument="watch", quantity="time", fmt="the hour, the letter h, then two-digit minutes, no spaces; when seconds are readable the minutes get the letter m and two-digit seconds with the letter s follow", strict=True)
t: 13h13m20s
